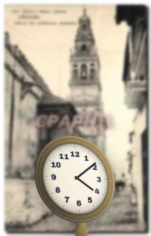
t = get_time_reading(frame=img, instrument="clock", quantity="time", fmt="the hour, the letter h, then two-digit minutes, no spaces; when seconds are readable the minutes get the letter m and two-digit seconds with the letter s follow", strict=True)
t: 4h09
